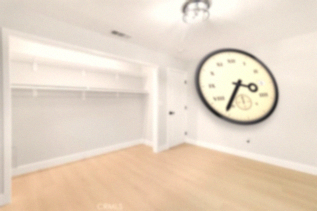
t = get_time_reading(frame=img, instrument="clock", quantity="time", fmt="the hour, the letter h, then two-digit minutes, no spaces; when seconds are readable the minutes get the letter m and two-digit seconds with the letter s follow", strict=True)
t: 3h36
